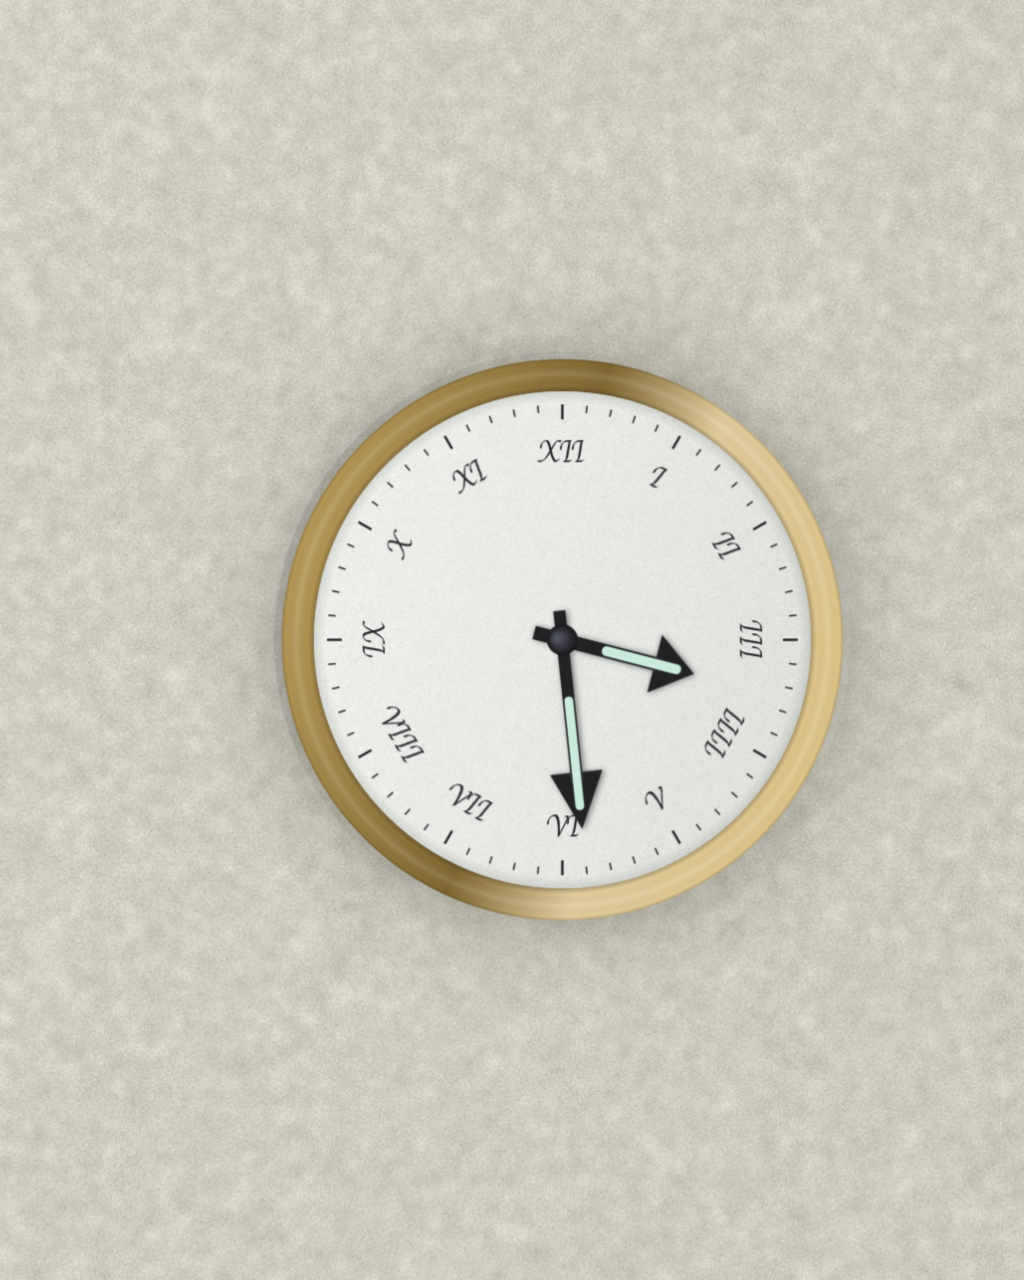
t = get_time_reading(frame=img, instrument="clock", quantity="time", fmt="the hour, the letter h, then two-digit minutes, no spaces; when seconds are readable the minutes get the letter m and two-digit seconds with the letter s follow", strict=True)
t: 3h29
